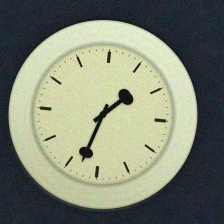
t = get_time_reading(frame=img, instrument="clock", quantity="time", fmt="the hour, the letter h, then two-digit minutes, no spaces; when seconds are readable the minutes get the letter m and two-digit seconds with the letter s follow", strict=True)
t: 1h33
